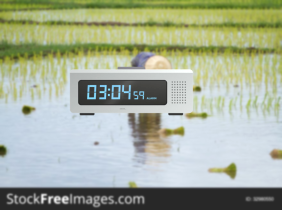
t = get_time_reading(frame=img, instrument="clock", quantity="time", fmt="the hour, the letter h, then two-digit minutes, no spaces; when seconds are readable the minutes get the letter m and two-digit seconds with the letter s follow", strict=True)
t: 3h04m59s
